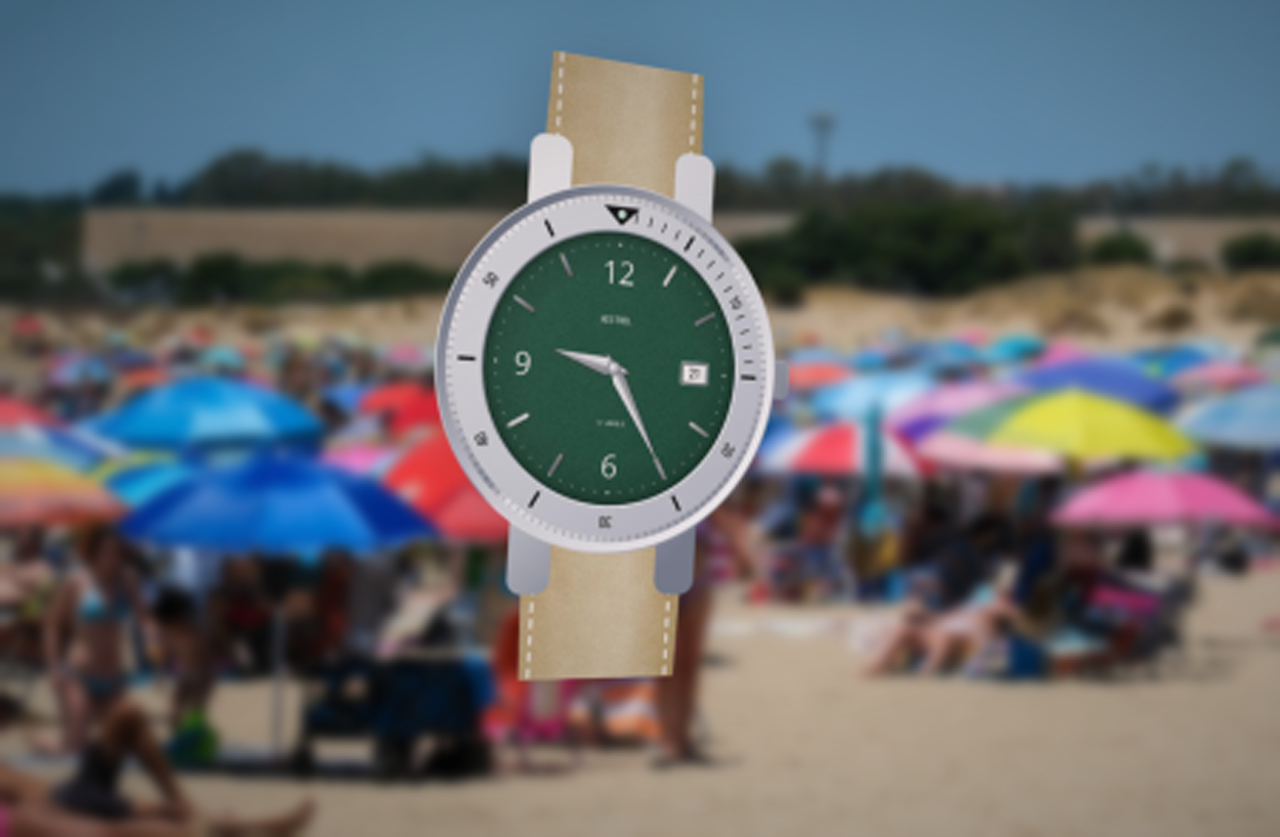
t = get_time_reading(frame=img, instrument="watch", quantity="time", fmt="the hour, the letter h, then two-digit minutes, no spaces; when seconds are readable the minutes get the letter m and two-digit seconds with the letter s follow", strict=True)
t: 9h25
